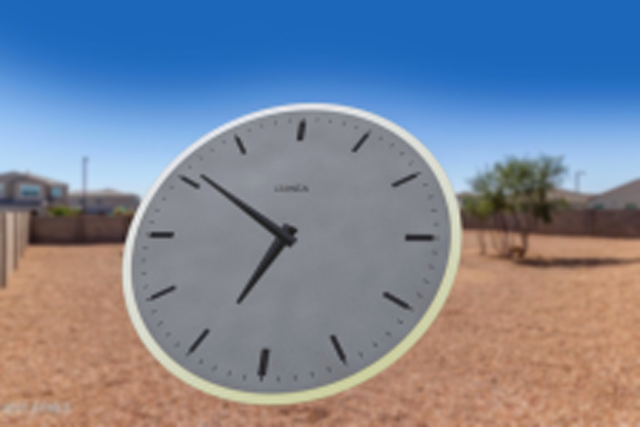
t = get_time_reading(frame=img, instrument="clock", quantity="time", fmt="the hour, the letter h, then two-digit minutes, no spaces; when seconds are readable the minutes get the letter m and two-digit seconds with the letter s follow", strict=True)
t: 6h51
